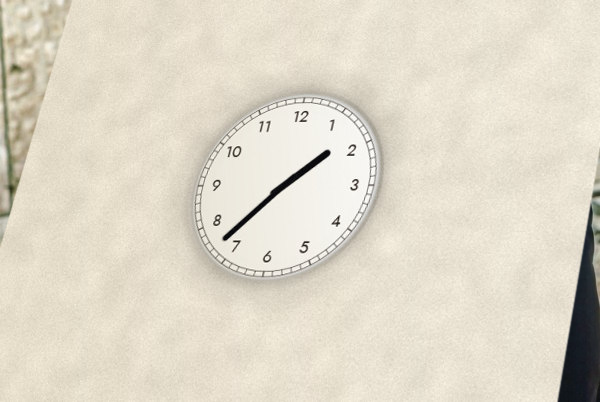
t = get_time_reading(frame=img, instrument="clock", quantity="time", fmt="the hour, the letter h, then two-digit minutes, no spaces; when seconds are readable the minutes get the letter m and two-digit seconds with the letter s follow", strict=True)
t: 1h37
